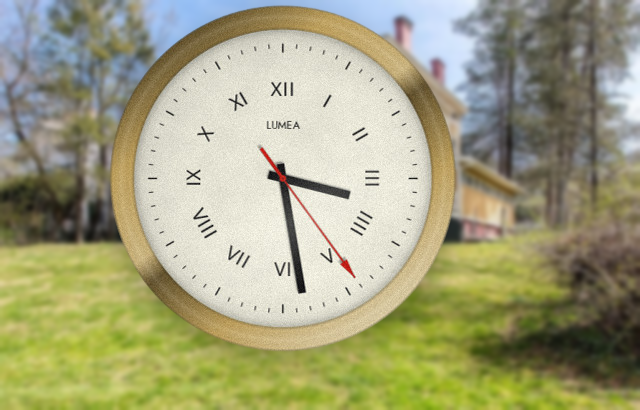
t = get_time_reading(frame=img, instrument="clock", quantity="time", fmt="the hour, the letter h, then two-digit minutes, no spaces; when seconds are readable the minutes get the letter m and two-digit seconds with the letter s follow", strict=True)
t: 3h28m24s
